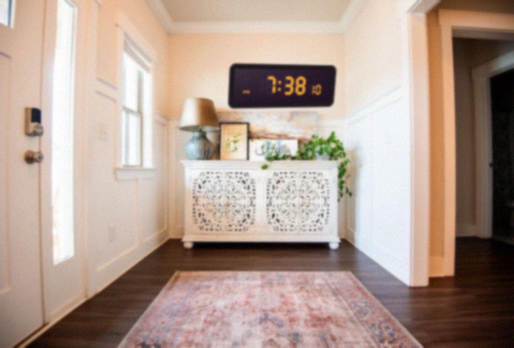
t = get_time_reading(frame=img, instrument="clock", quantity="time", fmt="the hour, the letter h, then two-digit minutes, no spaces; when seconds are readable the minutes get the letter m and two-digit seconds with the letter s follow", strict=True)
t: 7h38
